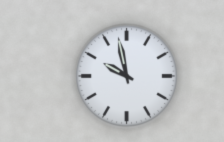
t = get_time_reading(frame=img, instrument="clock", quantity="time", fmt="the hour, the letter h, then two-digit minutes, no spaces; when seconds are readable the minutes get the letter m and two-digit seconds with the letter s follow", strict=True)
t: 9h58
